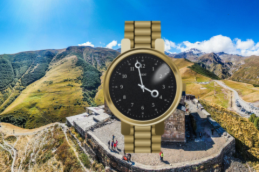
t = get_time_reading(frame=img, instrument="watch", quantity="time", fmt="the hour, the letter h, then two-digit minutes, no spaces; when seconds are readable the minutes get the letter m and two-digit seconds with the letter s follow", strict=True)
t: 3h58
